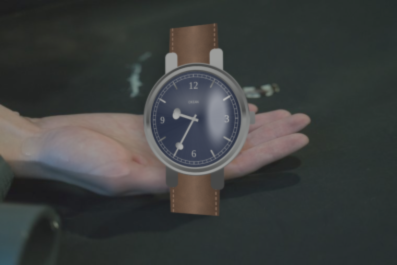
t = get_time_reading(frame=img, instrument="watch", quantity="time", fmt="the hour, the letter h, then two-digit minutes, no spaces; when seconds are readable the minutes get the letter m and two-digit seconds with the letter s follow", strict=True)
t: 9h35
